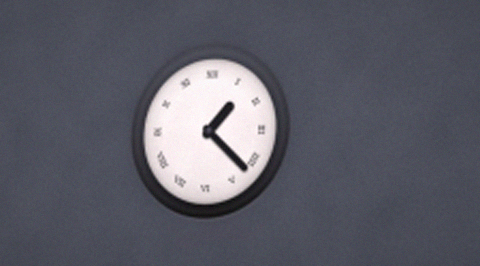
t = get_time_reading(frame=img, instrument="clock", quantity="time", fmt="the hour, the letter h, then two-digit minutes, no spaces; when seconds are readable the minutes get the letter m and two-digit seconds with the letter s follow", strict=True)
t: 1h22
